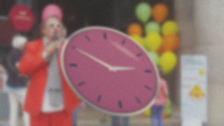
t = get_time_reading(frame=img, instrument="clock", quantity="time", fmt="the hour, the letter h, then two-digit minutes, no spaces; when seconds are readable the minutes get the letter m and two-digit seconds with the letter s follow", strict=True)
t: 2h50
